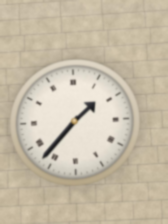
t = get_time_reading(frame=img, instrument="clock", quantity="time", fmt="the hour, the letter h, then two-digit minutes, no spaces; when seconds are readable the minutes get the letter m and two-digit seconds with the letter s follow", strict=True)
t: 1h37
